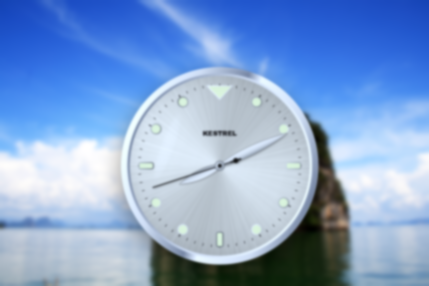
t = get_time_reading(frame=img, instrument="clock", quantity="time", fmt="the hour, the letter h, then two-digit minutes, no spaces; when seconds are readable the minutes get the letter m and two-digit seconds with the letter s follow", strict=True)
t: 8h10m42s
